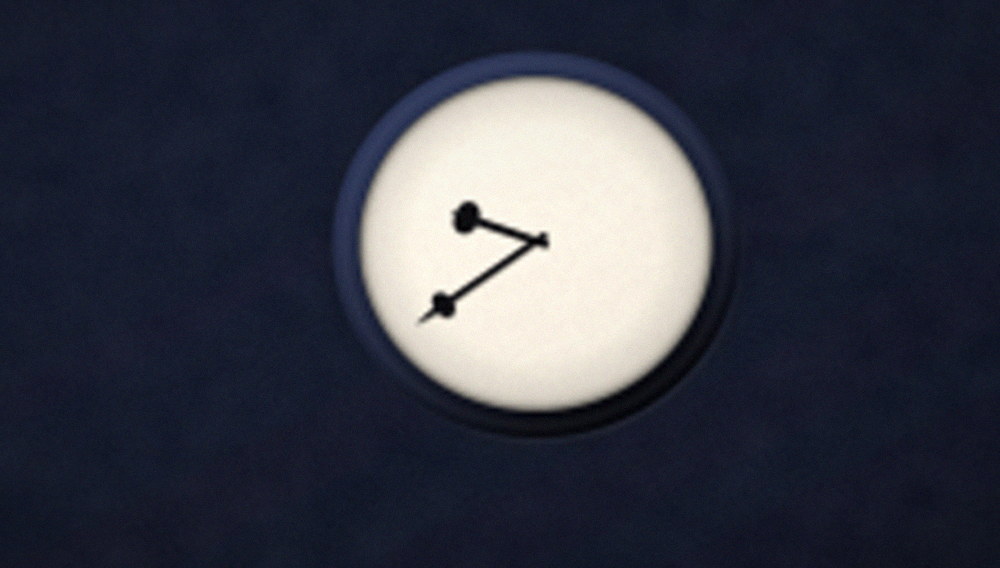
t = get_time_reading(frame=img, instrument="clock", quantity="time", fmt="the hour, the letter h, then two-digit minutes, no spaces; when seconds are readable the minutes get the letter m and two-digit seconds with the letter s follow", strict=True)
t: 9h39
